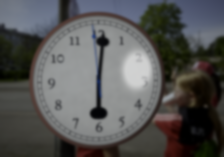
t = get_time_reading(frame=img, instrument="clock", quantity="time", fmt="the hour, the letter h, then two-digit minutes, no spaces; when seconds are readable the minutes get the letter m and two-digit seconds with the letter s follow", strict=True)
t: 6h00m59s
